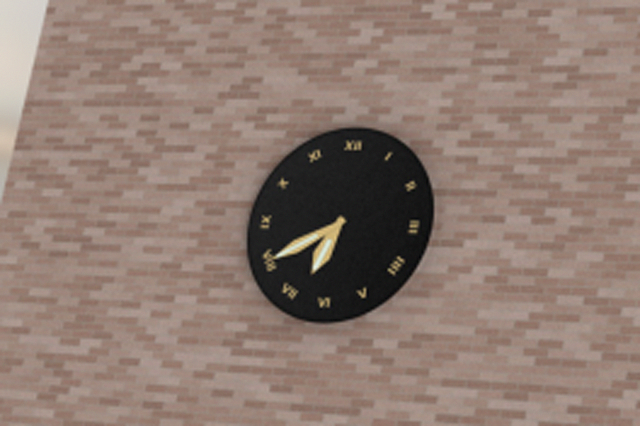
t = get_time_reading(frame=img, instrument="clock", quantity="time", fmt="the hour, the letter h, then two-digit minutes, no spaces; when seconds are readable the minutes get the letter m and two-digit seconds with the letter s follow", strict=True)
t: 6h40
